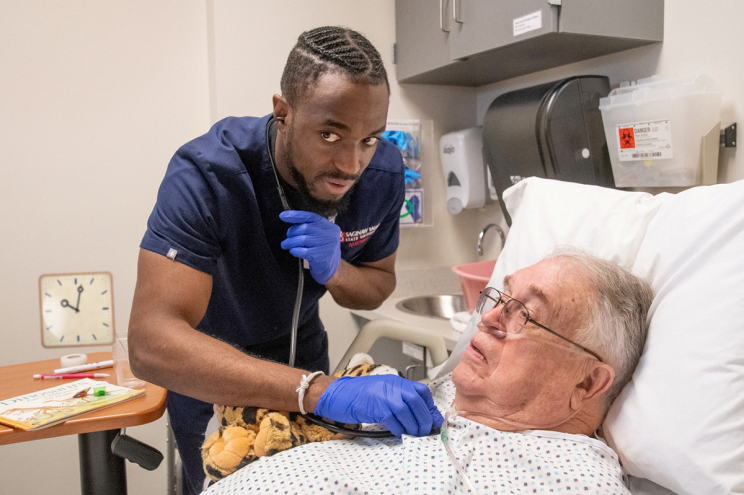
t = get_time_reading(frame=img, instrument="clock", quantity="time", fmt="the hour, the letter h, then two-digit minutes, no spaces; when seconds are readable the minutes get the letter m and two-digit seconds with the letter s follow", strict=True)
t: 10h02
